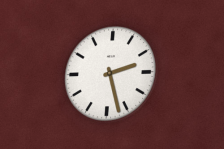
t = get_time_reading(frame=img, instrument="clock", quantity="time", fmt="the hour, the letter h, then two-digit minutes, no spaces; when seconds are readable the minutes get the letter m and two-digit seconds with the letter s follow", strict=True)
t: 2h27
